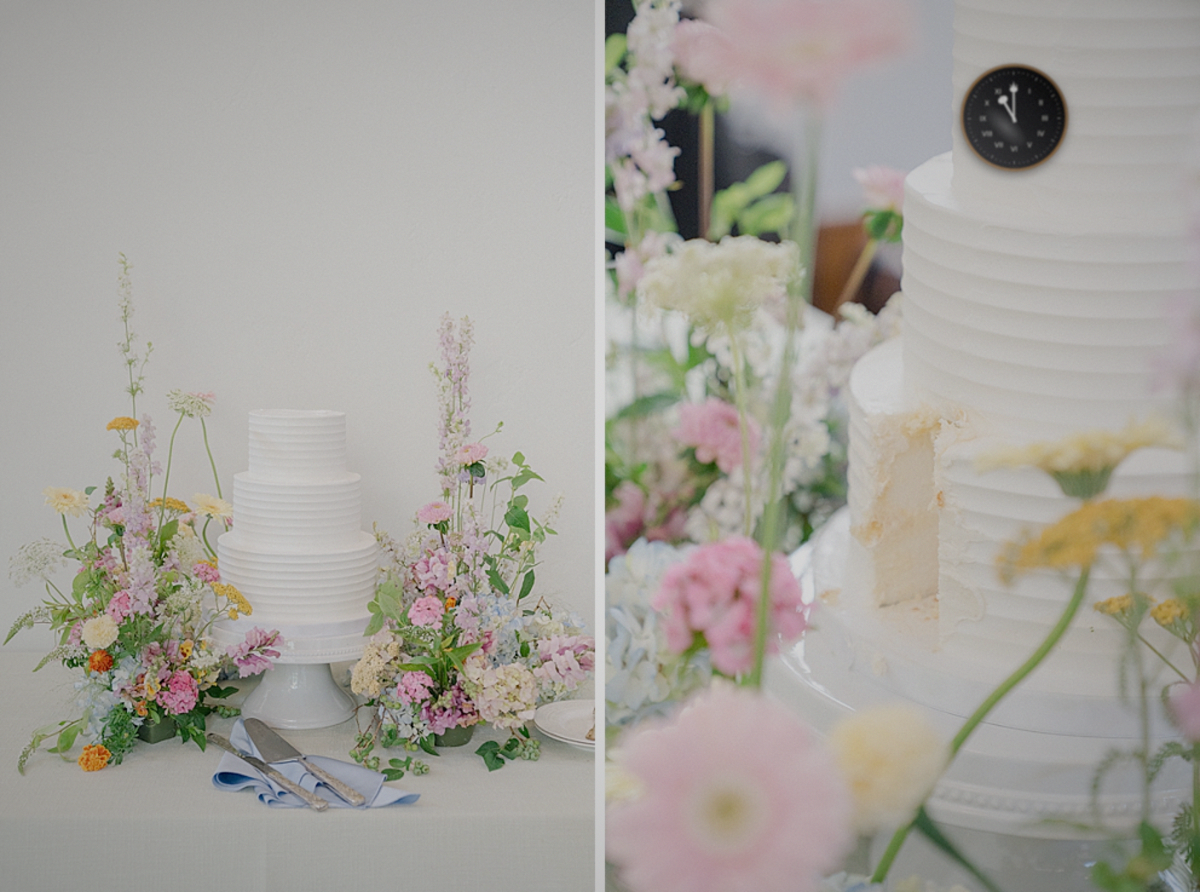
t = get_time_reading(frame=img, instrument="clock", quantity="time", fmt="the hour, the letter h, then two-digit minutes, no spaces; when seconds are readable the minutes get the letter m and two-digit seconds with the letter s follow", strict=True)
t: 11h00
